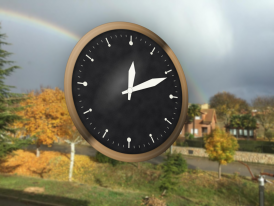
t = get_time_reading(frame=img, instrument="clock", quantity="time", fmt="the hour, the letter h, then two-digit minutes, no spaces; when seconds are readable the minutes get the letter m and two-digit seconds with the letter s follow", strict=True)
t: 12h11
